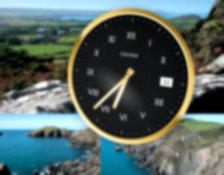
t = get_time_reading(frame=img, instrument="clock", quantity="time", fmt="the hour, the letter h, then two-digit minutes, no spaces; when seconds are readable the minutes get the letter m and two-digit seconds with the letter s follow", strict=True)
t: 6h37
